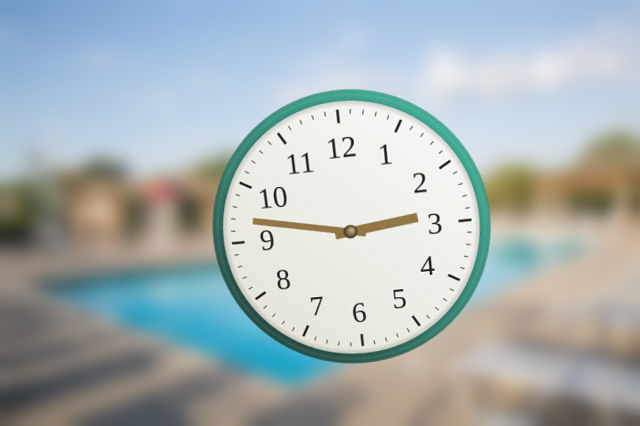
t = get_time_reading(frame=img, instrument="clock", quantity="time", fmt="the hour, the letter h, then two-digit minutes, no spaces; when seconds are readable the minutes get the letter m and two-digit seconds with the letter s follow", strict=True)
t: 2h47
